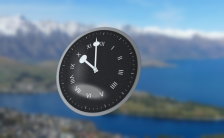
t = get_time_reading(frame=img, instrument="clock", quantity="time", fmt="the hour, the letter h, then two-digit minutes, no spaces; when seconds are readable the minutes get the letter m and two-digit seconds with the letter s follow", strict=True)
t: 9h58
